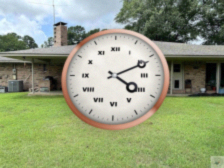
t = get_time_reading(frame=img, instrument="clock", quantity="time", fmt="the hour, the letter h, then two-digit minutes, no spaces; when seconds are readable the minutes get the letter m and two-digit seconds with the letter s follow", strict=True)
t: 4h11
